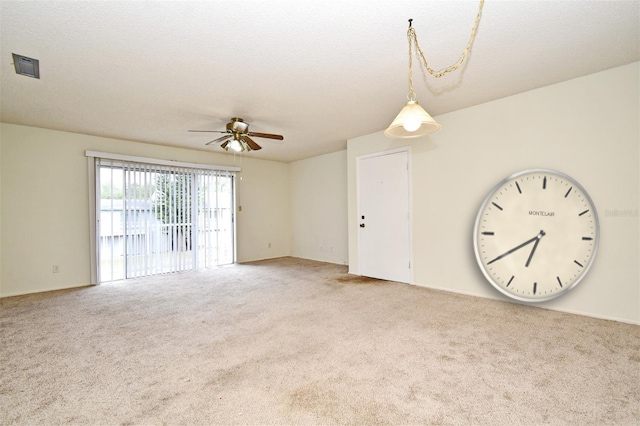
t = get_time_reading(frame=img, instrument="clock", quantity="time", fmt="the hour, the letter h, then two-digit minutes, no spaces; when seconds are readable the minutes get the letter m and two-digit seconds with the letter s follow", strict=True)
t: 6h40
